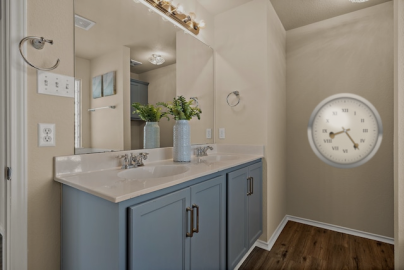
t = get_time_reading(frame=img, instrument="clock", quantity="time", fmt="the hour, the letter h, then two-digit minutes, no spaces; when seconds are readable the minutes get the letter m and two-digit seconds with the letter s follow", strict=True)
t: 8h24
